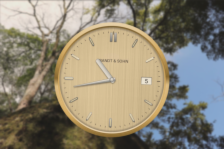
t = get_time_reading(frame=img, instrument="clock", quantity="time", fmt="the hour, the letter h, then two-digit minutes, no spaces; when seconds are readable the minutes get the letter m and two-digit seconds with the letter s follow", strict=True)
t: 10h43
